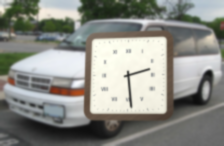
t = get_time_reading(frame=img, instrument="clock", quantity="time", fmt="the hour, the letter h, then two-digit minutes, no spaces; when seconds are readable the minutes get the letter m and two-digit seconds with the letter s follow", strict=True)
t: 2h29
